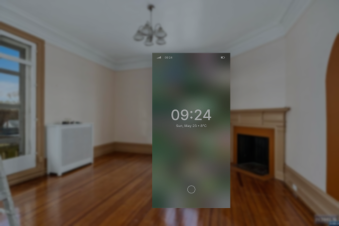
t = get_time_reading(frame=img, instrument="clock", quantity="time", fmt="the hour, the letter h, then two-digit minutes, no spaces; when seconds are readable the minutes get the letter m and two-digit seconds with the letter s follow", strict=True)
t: 9h24
